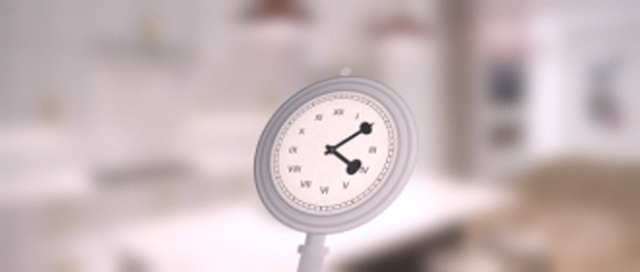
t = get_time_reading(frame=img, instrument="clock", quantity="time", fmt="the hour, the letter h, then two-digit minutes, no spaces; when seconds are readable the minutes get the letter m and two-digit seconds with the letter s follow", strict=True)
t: 4h09
